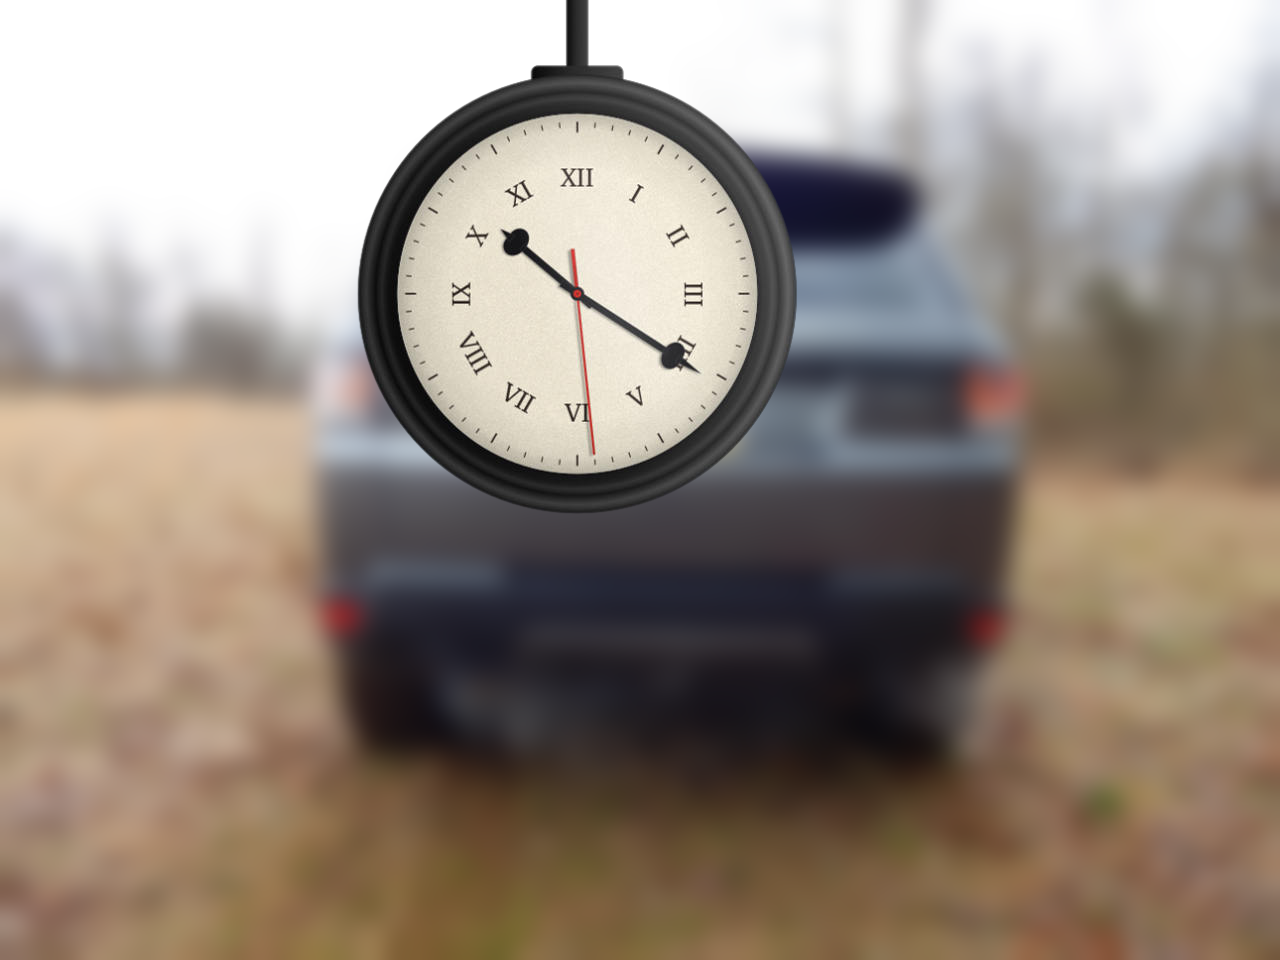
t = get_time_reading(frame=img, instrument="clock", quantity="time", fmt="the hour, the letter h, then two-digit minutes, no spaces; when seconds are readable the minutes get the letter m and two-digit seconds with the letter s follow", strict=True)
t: 10h20m29s
